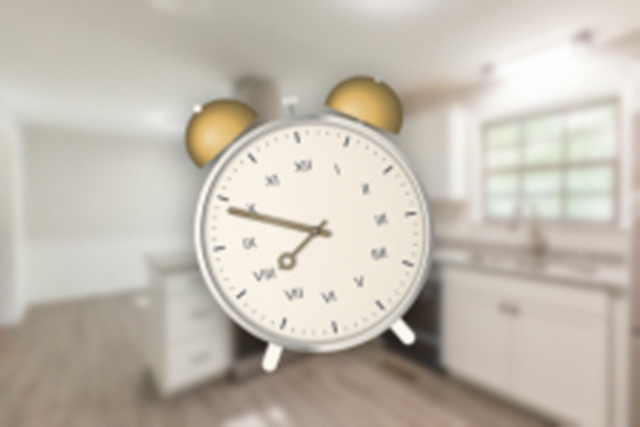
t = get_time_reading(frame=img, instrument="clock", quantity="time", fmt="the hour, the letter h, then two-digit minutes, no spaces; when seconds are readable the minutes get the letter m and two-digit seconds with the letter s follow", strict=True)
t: 7h49
